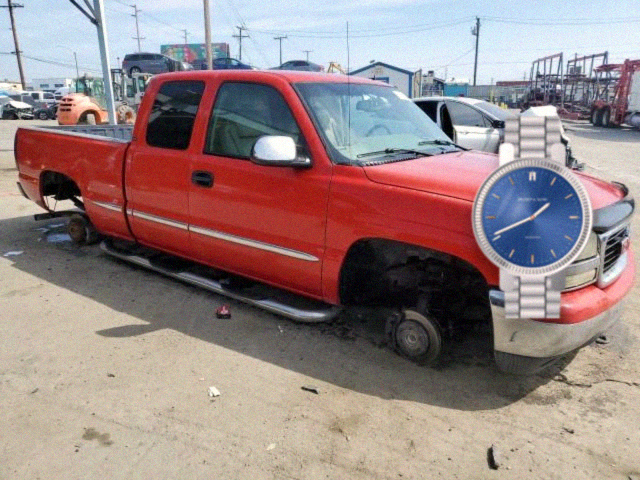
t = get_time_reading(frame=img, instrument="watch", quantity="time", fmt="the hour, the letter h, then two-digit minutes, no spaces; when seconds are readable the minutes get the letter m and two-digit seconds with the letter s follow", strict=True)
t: 1h41
